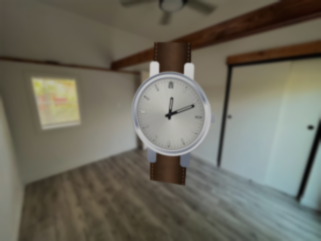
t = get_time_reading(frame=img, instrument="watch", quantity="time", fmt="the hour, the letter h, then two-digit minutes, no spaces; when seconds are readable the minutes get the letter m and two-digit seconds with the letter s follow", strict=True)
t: 12h11
